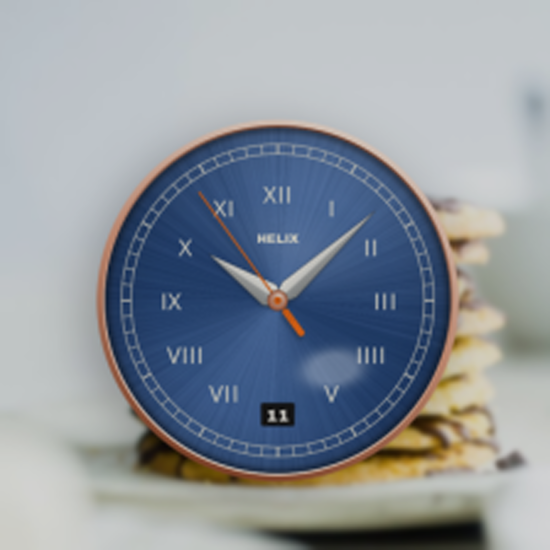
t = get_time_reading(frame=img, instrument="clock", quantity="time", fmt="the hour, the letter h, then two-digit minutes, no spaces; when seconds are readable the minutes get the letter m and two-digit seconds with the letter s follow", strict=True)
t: 10h07m54s
